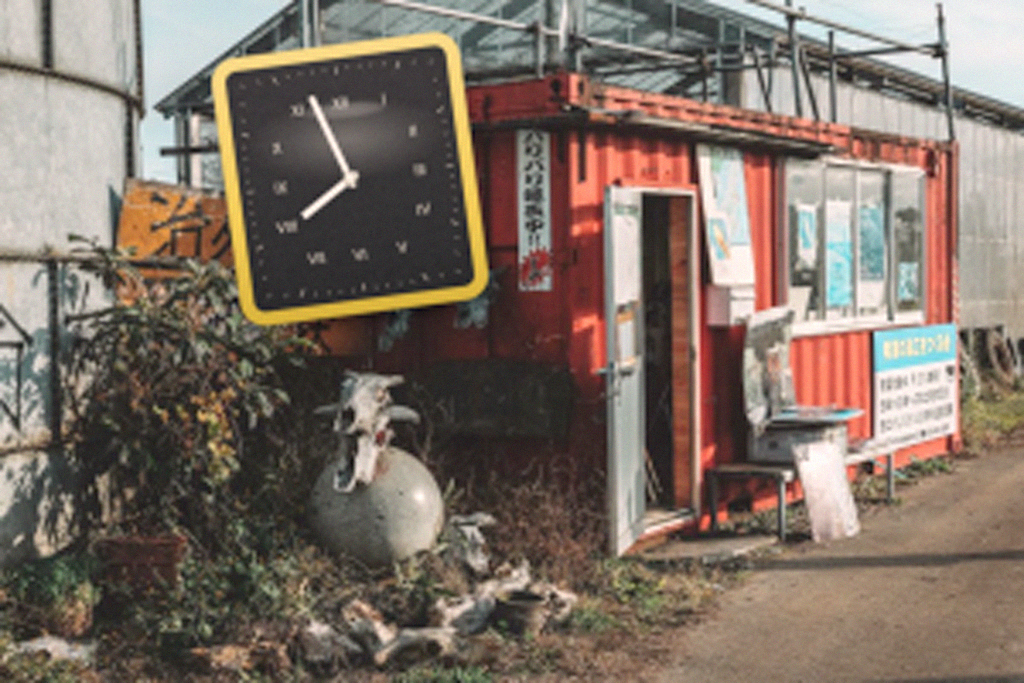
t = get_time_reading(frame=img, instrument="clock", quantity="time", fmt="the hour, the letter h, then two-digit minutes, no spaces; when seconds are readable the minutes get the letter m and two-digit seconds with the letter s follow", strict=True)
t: 7h57
